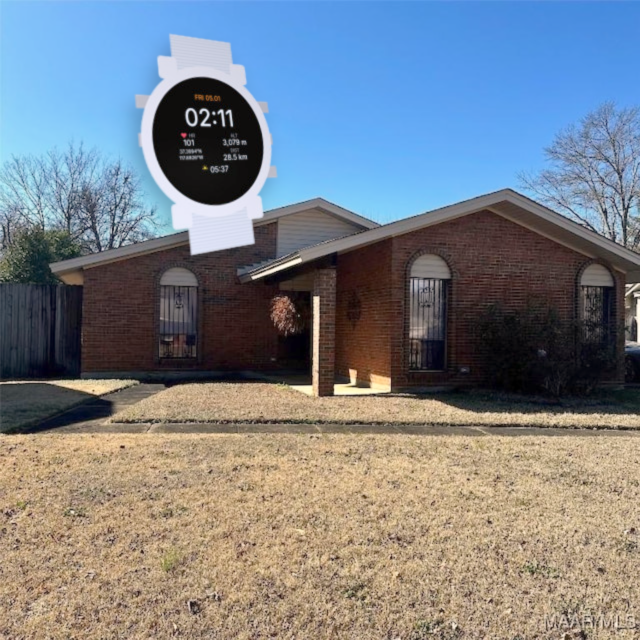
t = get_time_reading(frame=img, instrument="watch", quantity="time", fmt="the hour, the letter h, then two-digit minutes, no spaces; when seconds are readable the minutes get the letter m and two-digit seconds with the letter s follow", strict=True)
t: 2h11
